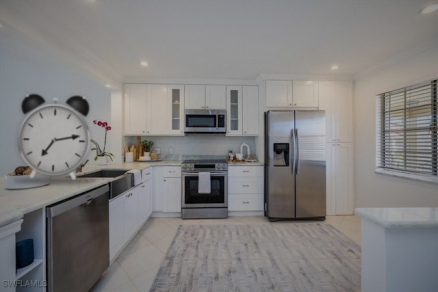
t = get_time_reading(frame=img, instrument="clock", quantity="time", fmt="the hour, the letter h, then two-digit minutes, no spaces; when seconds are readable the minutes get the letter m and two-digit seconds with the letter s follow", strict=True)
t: 7h13
